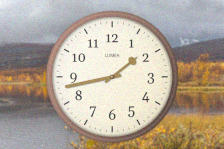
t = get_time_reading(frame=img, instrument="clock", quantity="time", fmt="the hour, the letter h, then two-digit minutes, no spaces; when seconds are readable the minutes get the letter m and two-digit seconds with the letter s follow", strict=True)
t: 1h43
